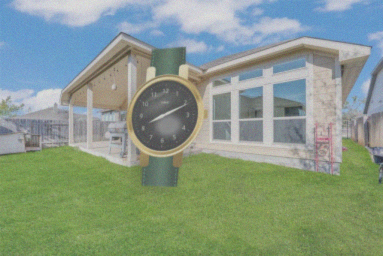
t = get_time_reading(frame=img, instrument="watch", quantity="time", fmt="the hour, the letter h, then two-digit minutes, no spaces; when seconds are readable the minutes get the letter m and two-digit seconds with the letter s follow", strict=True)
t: 8h11
